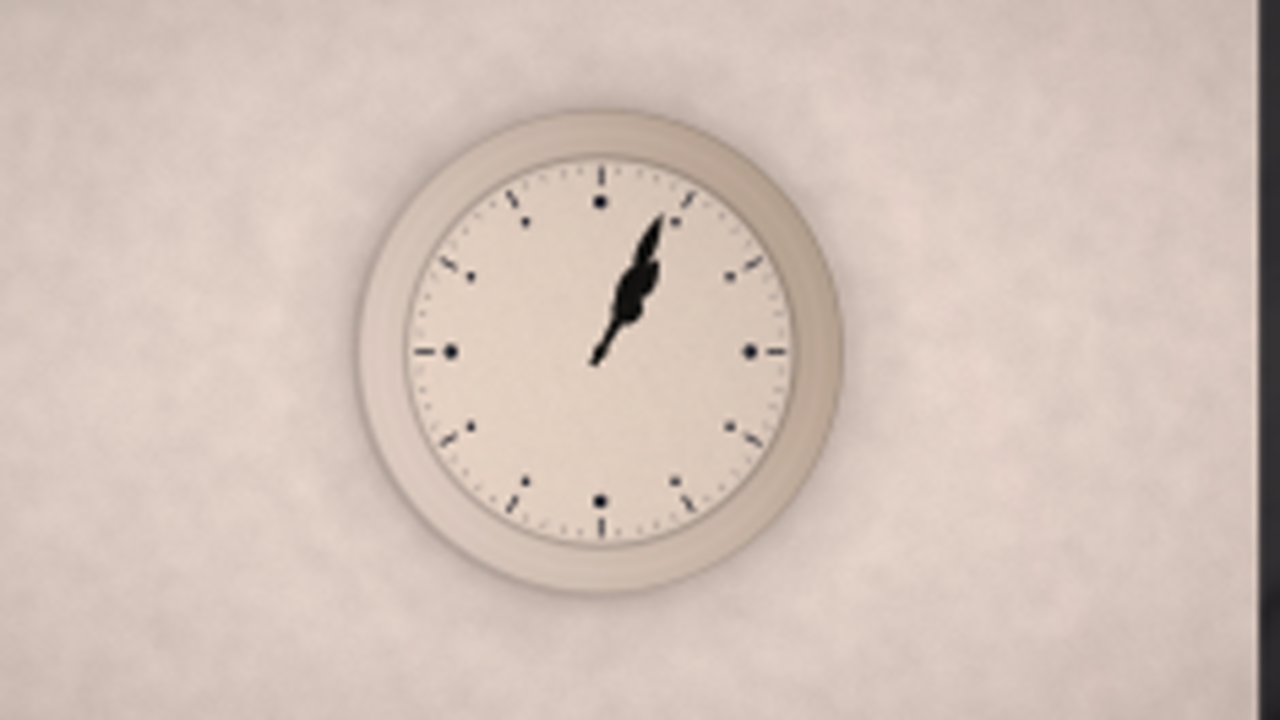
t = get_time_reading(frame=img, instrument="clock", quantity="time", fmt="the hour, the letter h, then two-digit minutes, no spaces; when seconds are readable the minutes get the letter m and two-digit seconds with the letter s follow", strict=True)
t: 1h04
